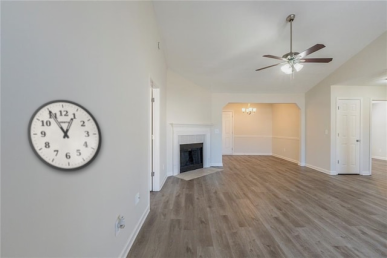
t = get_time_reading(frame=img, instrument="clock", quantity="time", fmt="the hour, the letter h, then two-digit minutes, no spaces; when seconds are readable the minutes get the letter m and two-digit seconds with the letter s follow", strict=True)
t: 12h55
